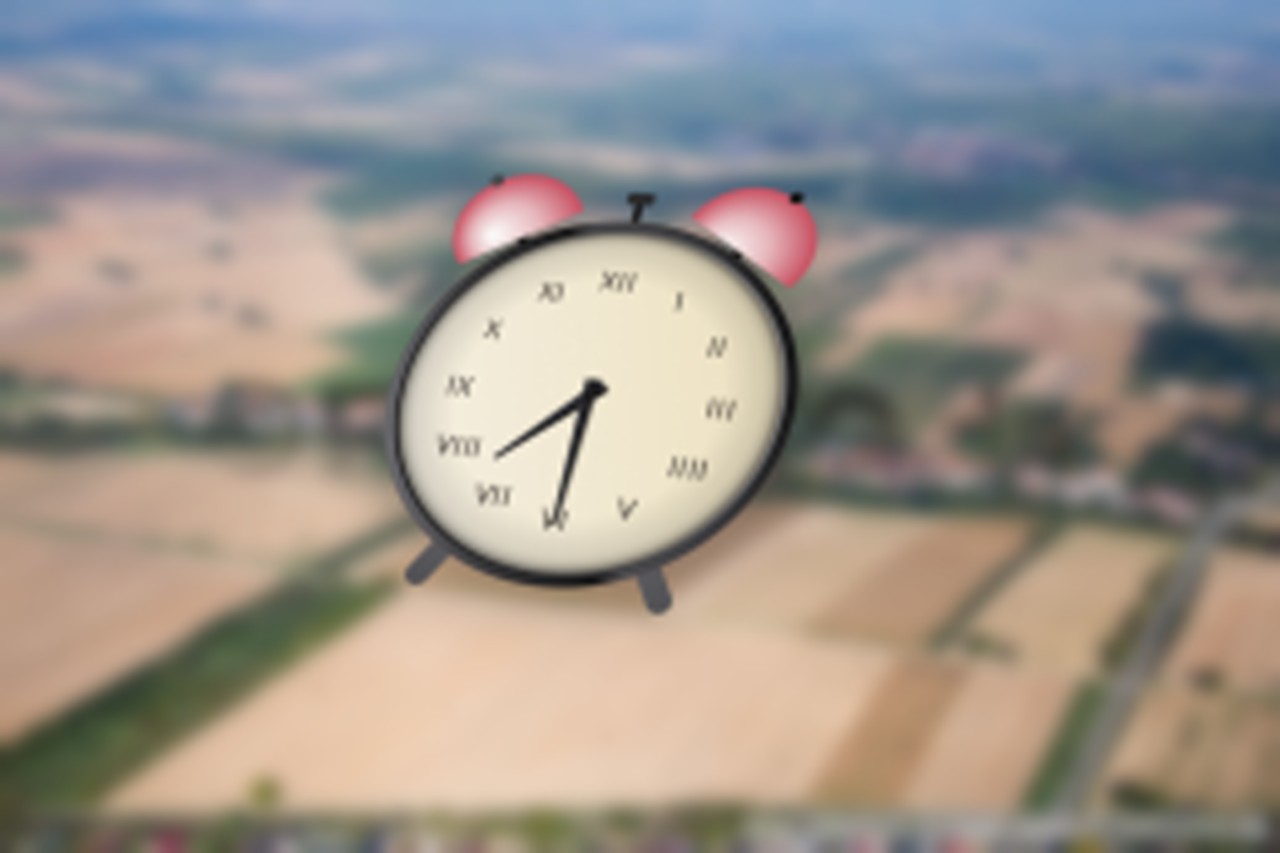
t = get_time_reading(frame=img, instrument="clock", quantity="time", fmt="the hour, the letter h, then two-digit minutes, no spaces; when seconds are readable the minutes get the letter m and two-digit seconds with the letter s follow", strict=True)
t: 7h30
